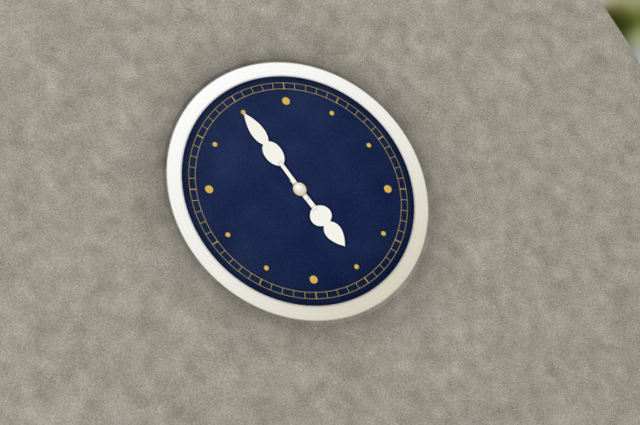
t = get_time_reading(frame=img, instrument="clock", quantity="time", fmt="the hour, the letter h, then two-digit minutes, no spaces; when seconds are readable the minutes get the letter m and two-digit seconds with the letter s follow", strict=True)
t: 4h55
